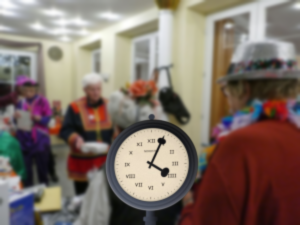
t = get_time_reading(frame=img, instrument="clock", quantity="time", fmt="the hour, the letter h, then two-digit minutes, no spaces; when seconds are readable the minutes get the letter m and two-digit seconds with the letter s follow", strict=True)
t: 4h04
